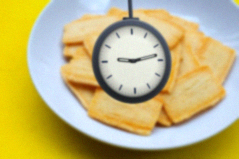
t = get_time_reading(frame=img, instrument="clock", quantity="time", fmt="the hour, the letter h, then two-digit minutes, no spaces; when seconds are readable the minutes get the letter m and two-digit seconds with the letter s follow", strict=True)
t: 9h13
